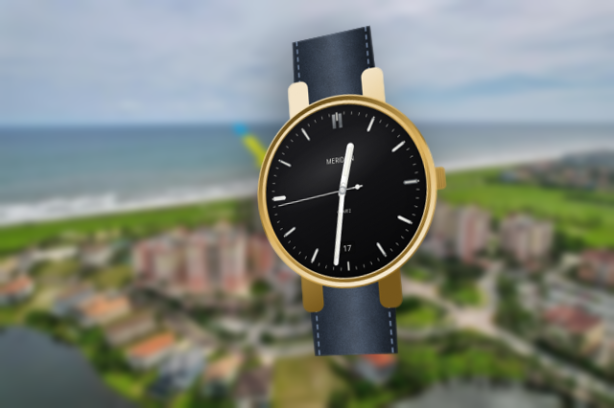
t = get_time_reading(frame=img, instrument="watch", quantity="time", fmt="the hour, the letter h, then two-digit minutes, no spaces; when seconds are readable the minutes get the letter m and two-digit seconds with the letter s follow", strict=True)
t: 12h31m44s
